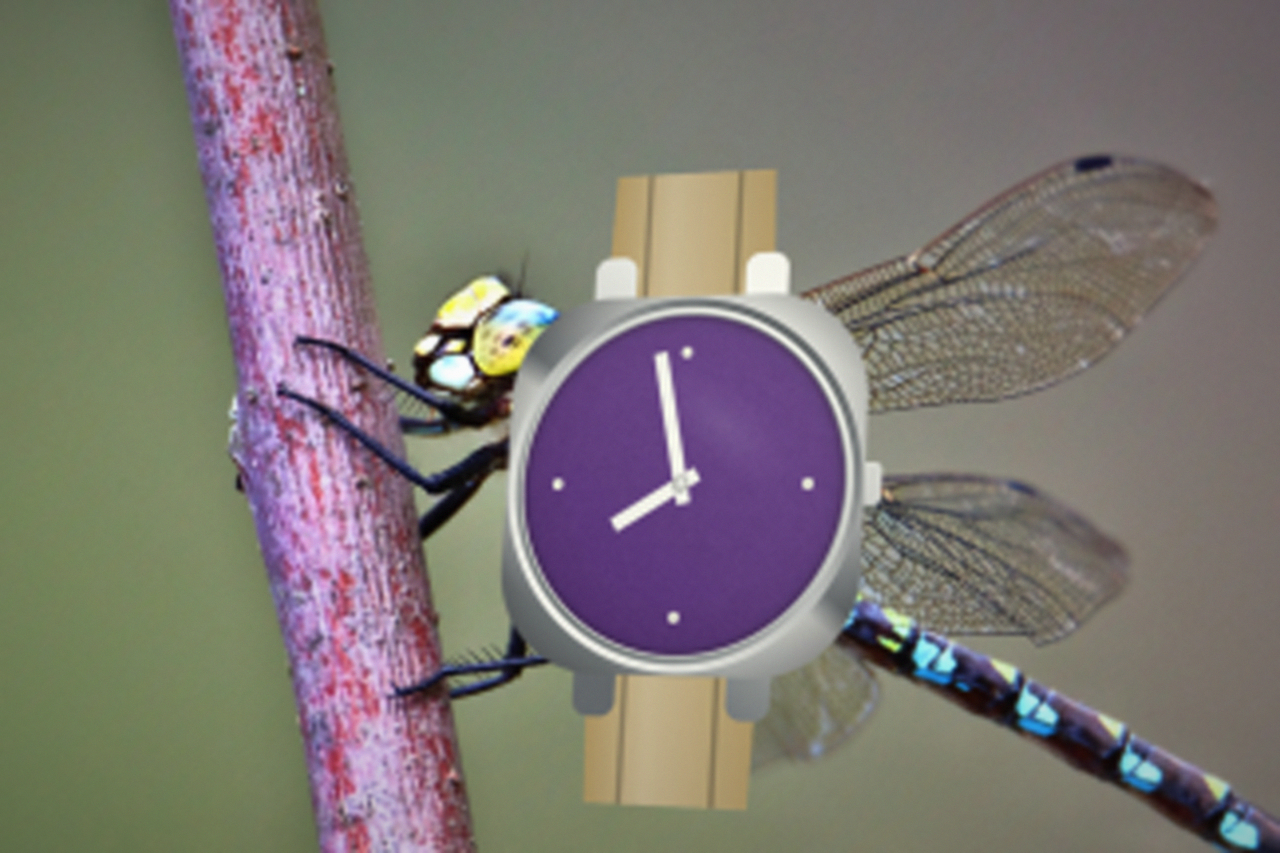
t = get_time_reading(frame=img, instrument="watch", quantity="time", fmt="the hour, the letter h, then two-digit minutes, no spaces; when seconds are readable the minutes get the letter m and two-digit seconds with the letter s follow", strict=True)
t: 7h58
